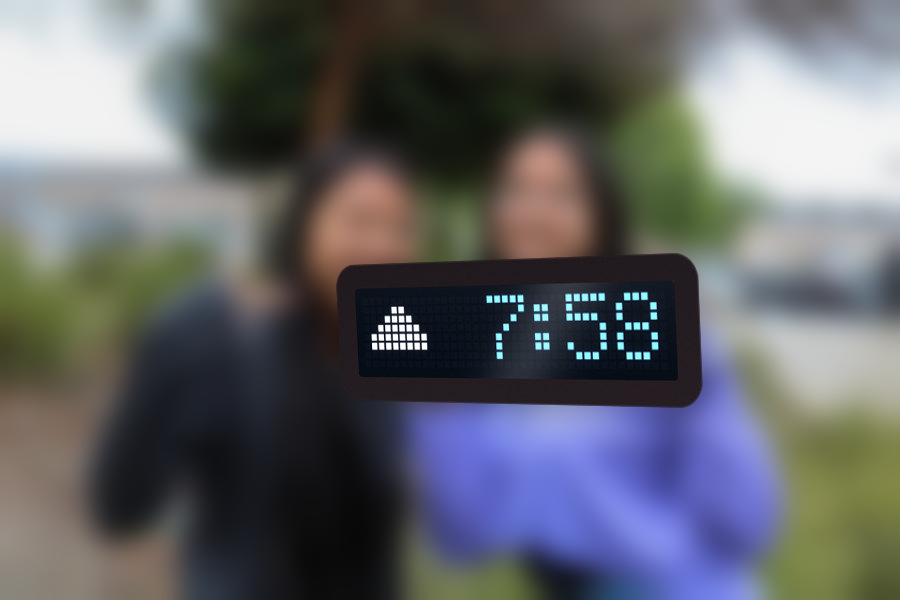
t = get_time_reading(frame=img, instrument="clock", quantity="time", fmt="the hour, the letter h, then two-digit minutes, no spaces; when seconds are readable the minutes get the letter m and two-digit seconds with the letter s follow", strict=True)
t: 7h58
